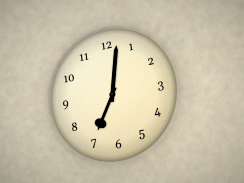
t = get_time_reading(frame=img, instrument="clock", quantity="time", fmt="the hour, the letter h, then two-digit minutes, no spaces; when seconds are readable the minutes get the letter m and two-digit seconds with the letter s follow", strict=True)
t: 7h02
